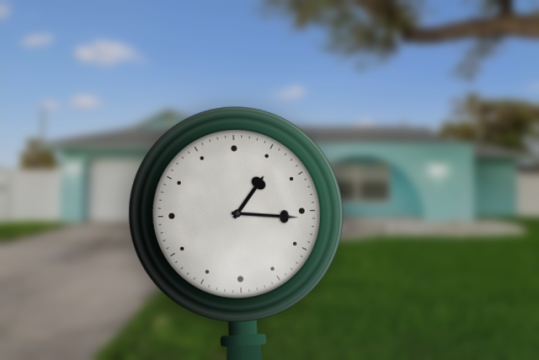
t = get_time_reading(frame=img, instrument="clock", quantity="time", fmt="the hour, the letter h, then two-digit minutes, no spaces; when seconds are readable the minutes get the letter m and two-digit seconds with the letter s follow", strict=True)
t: 1h16
